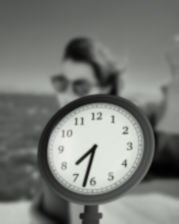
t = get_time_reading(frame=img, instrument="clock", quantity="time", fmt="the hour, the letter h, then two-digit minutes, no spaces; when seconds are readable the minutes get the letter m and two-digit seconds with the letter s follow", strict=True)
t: 7h32
